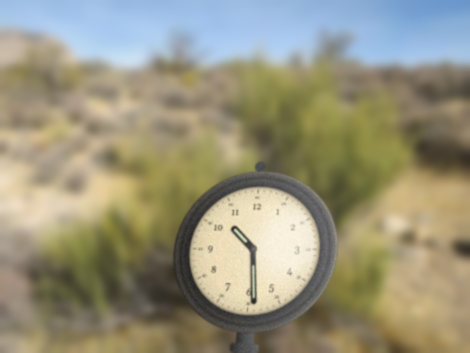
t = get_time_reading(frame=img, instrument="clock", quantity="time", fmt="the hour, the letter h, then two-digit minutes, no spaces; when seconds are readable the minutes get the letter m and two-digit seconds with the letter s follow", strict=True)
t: 10h29
